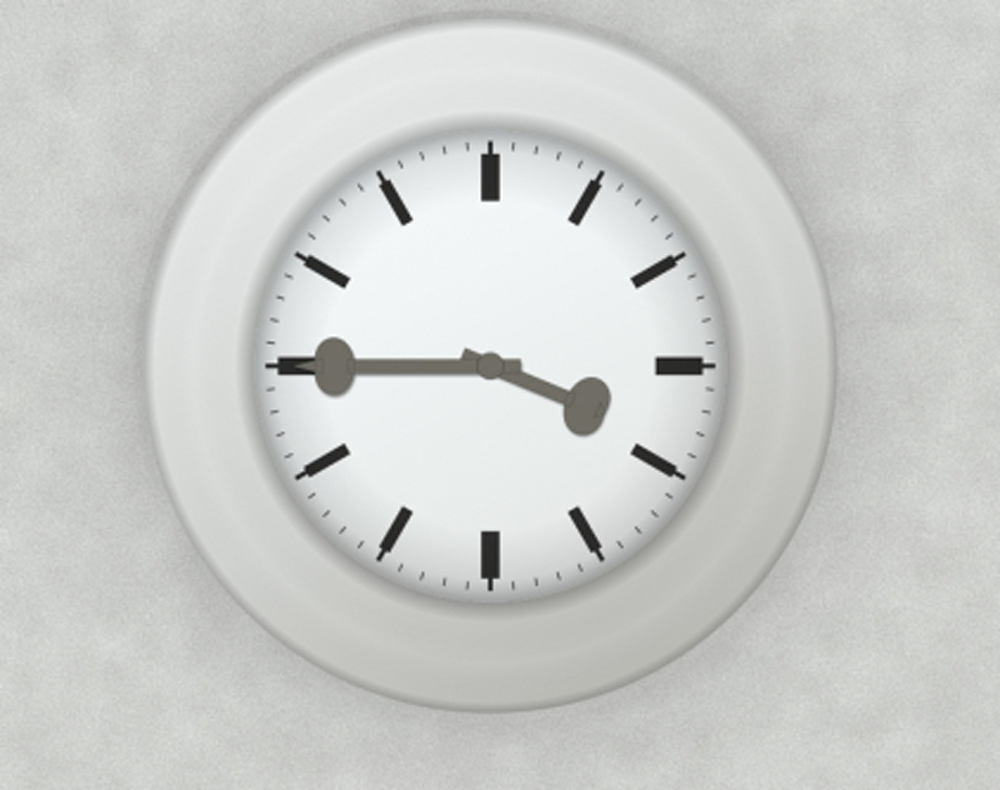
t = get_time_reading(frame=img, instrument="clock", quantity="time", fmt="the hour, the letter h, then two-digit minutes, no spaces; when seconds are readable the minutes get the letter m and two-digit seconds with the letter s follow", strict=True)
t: 3h45
